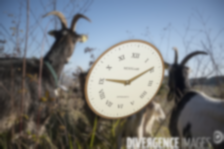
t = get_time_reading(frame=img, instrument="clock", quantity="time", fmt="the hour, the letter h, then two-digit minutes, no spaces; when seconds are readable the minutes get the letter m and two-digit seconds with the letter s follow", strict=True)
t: 9h09
